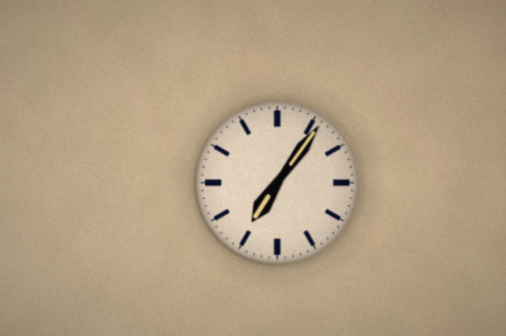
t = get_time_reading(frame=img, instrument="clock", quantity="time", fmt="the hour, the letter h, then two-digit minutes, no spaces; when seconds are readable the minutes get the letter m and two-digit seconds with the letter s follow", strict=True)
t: 7h06
